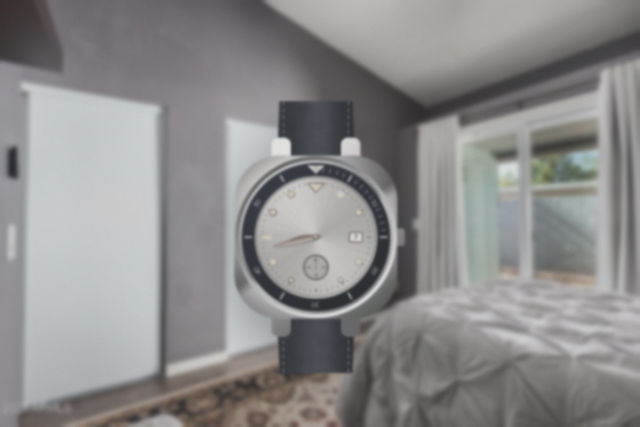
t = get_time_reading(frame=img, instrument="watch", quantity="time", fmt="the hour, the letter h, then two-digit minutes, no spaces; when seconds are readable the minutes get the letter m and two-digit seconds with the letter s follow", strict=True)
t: 8h43
